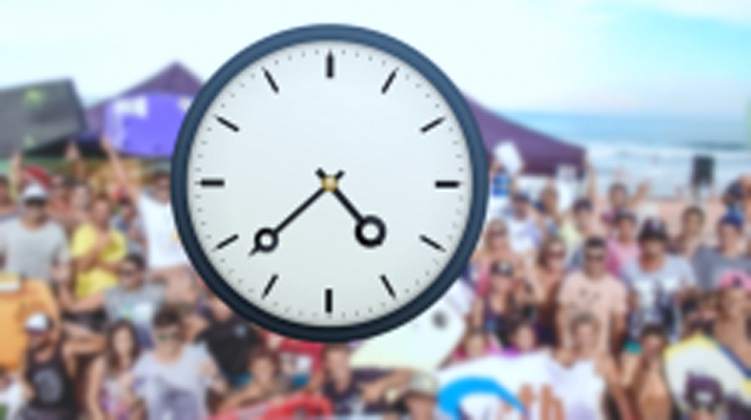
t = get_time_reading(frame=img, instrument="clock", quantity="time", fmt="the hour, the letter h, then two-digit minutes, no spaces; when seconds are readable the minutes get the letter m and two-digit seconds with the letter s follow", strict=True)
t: 4h38
